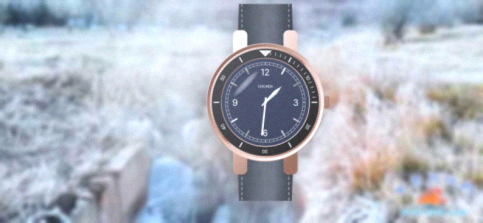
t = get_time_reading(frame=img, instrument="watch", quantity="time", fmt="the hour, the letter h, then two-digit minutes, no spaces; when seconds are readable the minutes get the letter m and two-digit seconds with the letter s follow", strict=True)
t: 1h31
